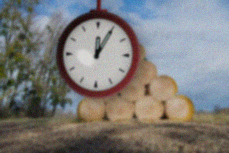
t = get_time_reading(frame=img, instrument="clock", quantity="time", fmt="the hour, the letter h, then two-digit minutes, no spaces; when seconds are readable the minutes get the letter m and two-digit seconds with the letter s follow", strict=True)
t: 12h05
